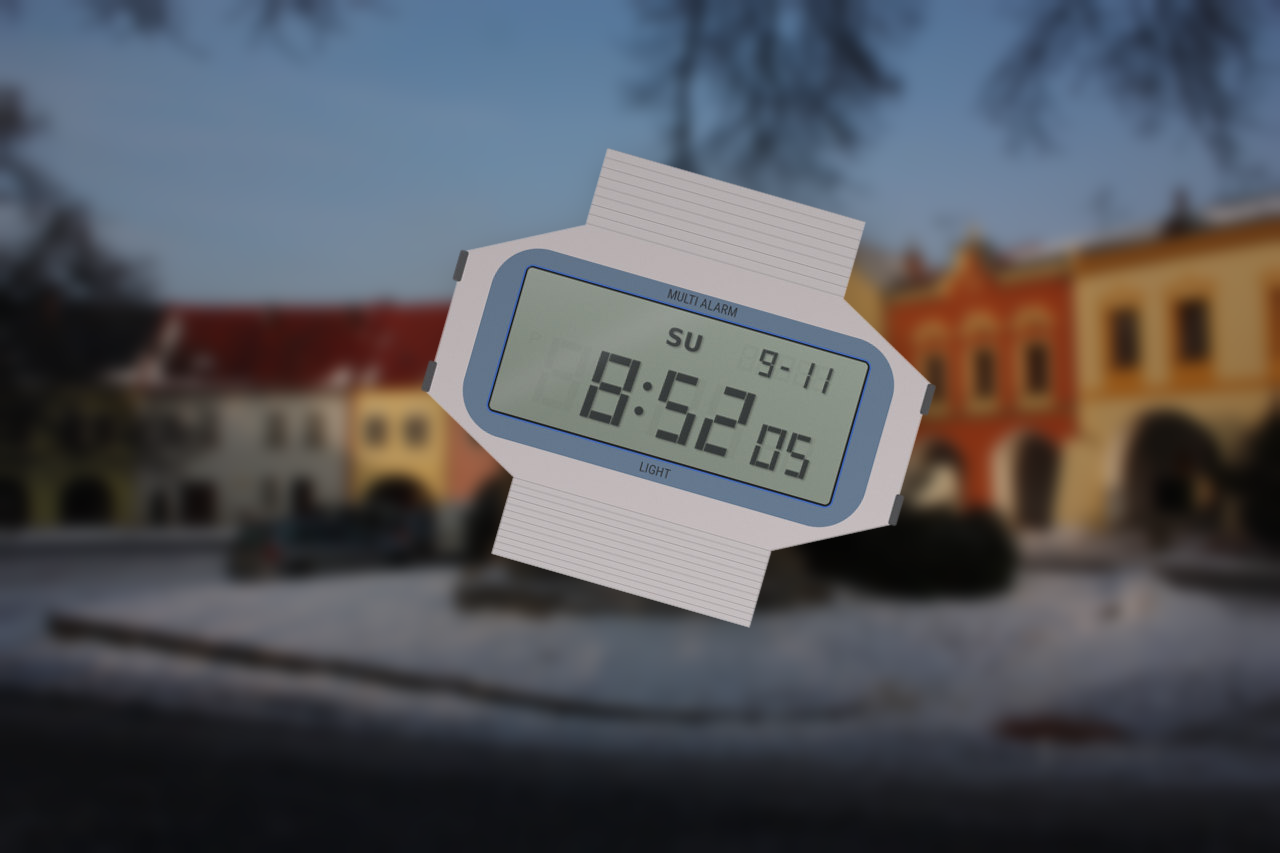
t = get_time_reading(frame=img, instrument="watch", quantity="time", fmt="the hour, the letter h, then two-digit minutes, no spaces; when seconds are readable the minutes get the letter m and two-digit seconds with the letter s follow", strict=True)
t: 8h52m05s
